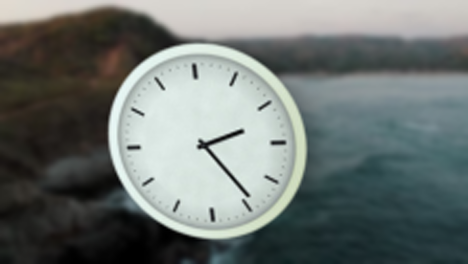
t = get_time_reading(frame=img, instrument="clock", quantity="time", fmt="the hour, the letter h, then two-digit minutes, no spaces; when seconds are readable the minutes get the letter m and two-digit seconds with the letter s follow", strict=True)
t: 2h24
